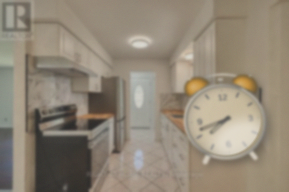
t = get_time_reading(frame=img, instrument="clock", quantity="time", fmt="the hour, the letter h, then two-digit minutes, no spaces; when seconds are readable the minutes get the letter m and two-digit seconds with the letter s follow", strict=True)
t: 7h42
